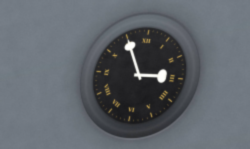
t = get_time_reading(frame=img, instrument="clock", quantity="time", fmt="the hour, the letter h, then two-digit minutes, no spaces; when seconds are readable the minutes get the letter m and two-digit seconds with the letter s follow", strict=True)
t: 2h55
